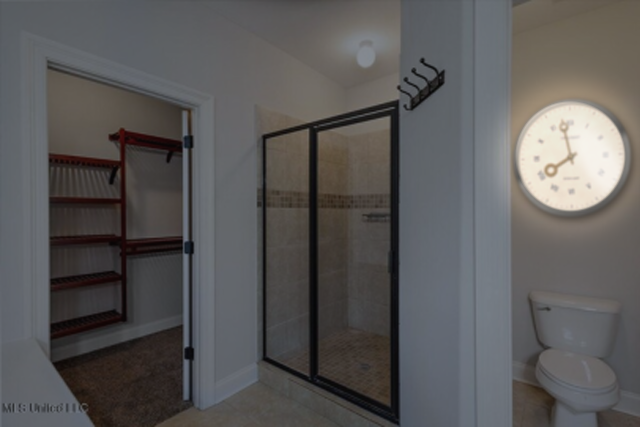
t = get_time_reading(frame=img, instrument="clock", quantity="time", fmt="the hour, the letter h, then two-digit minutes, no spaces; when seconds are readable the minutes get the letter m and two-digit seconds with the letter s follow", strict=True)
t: 7h58
